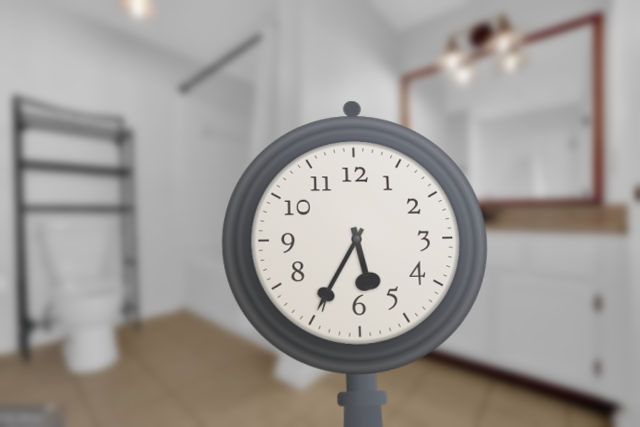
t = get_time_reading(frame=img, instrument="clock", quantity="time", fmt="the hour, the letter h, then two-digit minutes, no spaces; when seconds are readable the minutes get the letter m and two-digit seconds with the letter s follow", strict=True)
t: 5h35
